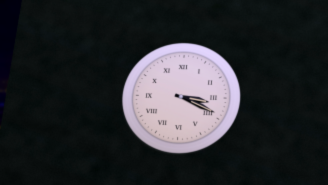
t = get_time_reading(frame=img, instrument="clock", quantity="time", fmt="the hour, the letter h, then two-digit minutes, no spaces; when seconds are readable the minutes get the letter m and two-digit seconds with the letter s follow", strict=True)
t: 3h19
